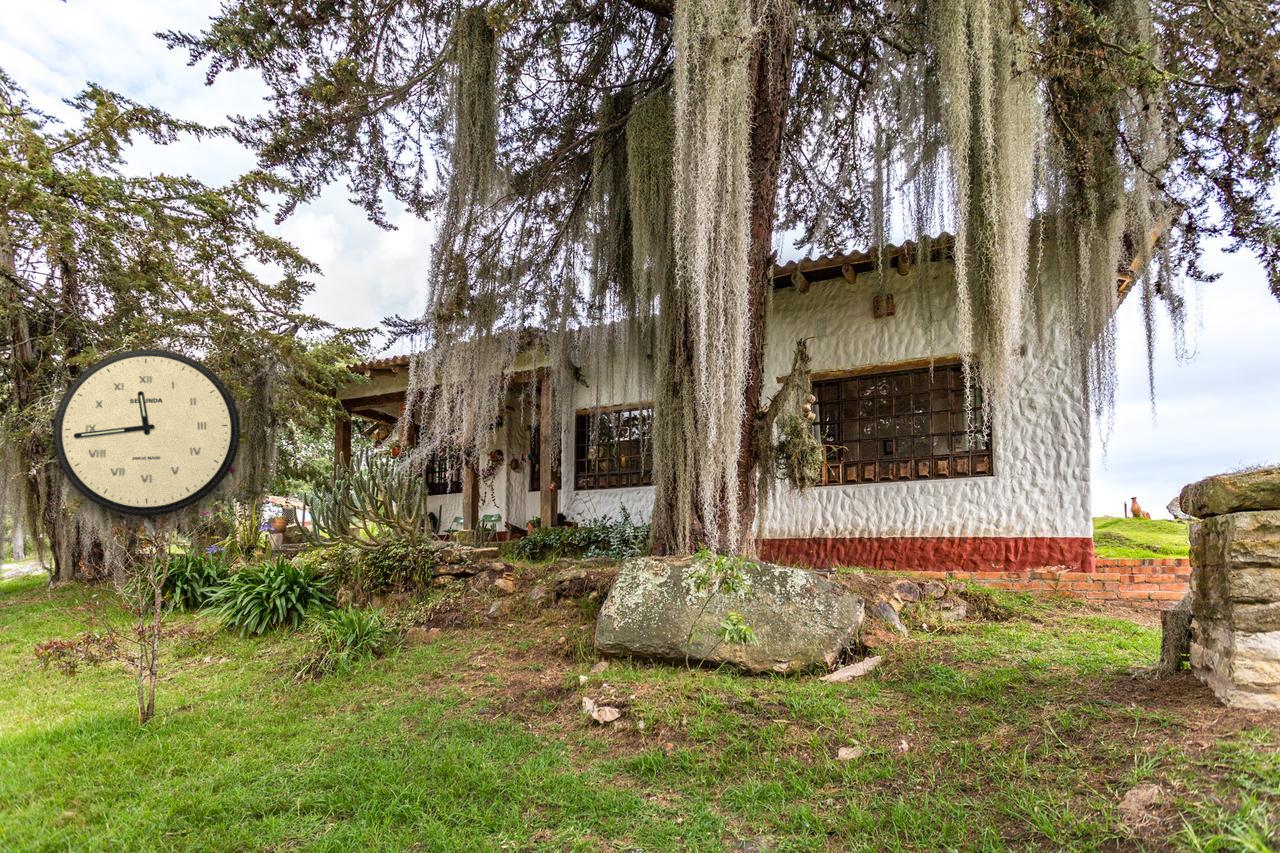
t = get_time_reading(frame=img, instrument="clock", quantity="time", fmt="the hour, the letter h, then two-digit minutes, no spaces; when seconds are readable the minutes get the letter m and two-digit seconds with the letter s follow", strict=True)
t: 11h44
